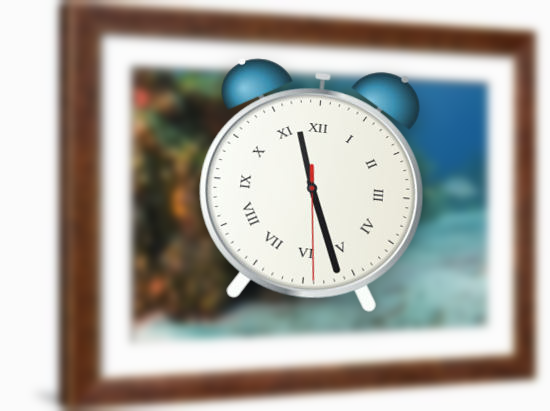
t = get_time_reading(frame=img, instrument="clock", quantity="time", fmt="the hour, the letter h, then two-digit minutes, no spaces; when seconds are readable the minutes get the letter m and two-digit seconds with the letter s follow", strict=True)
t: 11h26m29s
